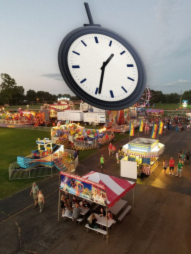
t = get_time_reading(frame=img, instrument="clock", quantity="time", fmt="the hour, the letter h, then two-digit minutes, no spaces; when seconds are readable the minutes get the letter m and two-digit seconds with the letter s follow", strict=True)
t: 1h34
